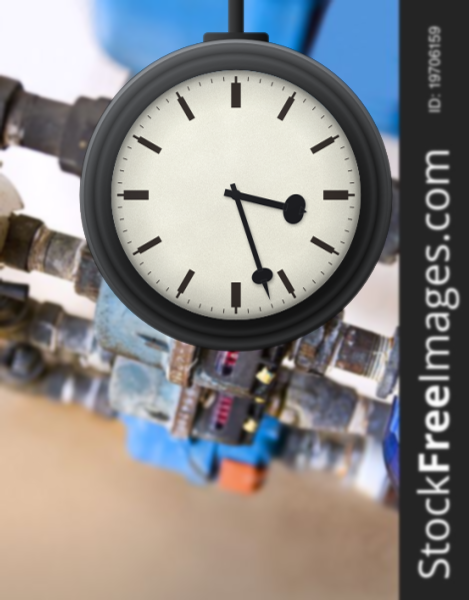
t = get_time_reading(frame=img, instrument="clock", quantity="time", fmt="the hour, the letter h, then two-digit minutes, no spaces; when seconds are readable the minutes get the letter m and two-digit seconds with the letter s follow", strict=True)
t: 3h27
